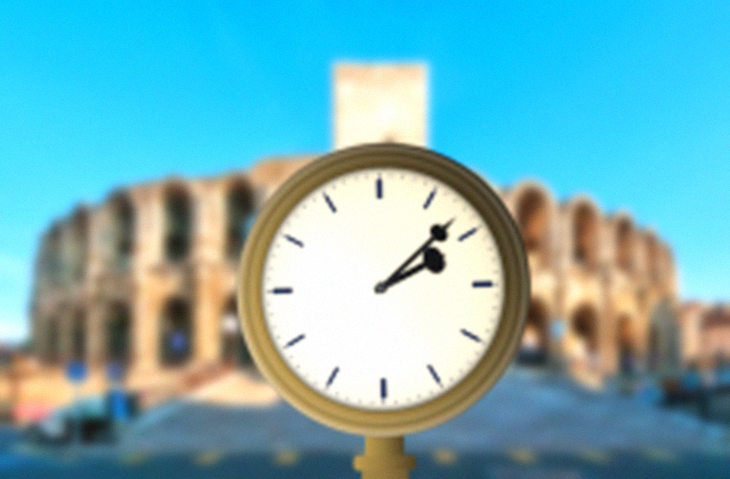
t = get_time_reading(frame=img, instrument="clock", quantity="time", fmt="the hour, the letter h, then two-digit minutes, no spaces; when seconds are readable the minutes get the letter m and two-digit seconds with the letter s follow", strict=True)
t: 2h08
